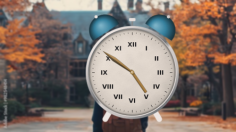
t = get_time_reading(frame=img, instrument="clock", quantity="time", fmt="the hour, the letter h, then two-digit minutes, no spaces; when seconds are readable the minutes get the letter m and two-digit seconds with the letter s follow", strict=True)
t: 4h51
